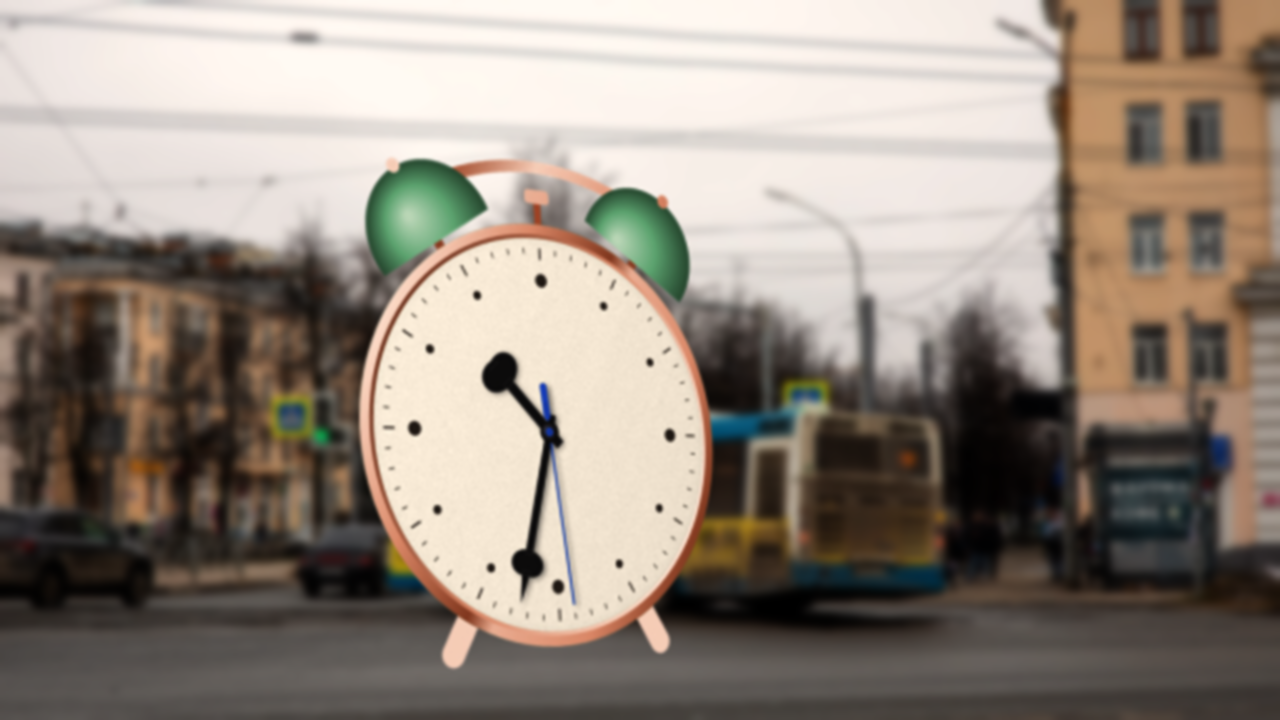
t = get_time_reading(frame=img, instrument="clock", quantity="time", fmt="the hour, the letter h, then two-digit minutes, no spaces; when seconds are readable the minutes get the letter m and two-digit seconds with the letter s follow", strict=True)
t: 10h32m29s
